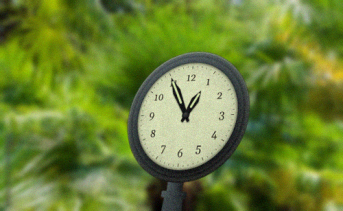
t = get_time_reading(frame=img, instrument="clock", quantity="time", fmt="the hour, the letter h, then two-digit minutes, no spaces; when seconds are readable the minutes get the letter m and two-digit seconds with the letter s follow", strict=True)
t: 12h55
